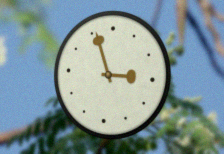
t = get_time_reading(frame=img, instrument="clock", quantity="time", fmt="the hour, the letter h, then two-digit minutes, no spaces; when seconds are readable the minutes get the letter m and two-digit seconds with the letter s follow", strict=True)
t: 2h56
